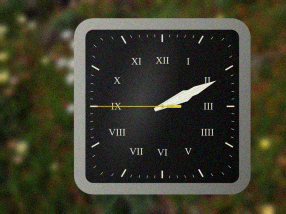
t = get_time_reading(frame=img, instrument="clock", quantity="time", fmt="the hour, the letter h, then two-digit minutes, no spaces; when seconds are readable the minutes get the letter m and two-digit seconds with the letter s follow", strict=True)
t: 2h10m45s
